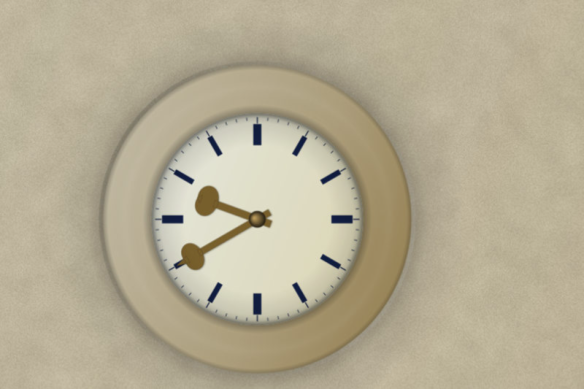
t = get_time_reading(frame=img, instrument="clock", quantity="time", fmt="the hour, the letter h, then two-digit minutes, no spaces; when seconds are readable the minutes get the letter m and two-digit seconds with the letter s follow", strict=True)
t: 9h40
